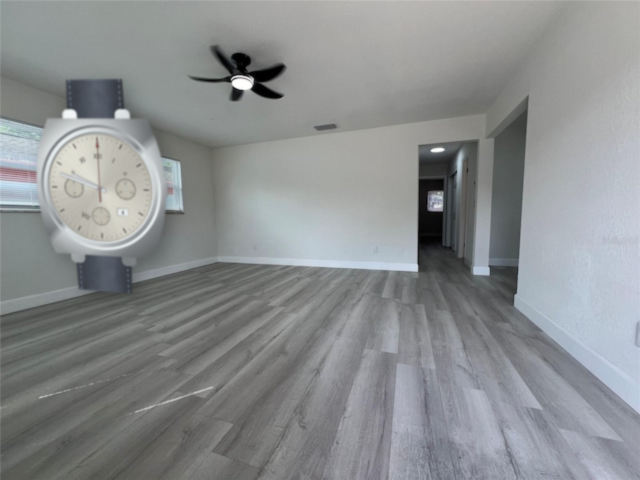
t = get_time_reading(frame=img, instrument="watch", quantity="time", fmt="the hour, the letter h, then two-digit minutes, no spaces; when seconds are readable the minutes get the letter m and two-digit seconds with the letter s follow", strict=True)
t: 9h48
